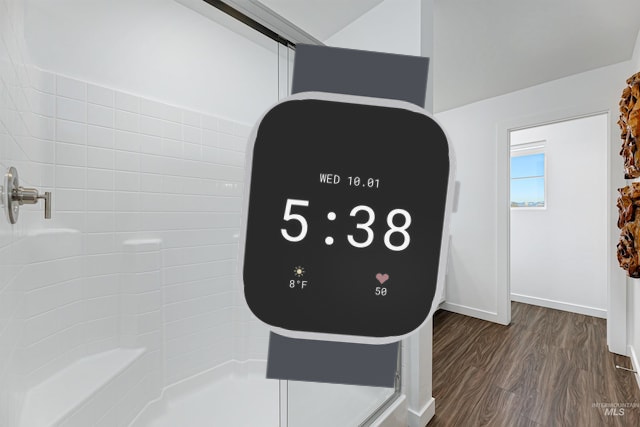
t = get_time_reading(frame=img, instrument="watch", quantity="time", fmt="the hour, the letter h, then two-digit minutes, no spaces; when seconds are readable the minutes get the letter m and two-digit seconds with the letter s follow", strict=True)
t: 5h38
